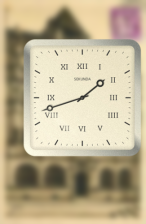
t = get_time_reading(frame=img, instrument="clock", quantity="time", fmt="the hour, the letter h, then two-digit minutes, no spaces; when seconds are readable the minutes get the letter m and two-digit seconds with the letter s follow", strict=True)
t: 1h42
